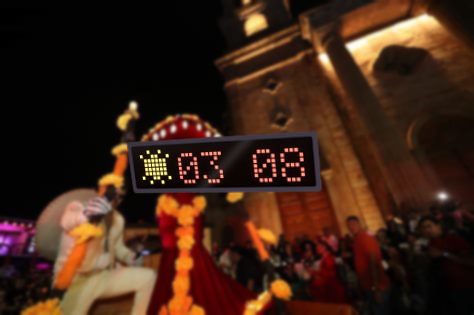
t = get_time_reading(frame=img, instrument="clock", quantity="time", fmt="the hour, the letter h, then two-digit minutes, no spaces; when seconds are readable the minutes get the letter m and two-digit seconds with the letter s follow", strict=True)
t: 3h08
